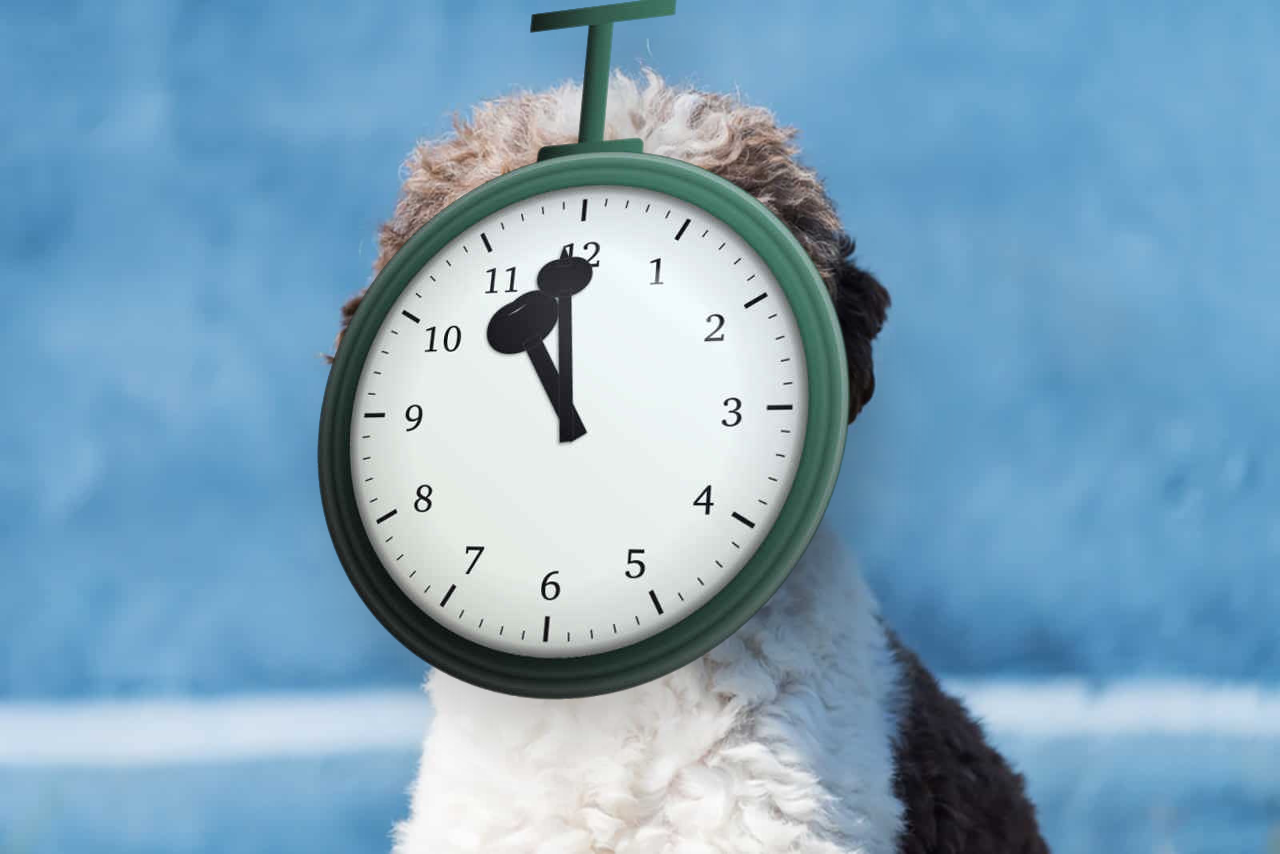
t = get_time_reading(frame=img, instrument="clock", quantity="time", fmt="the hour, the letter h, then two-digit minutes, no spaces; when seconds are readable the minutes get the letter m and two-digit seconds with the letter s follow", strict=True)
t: 10h59
